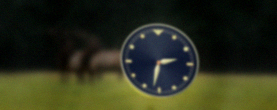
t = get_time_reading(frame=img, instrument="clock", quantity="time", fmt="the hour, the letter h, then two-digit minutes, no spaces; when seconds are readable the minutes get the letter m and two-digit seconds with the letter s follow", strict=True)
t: 2h32
